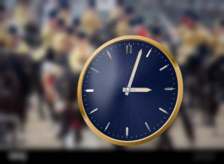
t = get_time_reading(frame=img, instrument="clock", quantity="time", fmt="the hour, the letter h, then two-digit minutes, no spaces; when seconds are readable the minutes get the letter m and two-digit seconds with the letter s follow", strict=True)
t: 3h03
